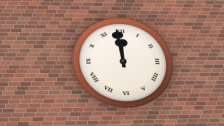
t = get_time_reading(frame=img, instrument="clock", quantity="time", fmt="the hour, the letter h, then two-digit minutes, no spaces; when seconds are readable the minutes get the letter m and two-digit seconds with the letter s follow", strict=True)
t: 11h59
